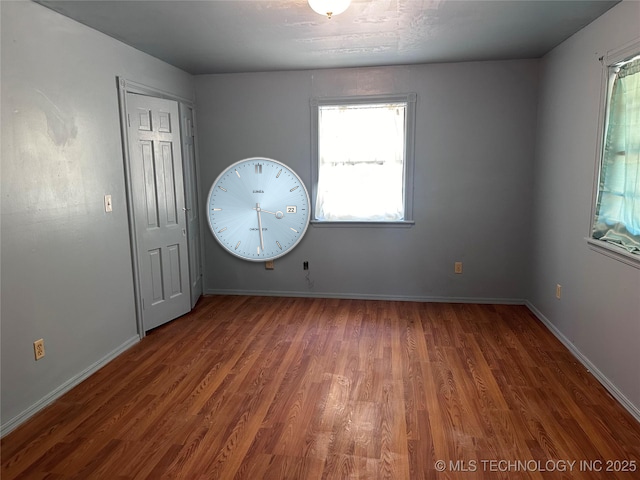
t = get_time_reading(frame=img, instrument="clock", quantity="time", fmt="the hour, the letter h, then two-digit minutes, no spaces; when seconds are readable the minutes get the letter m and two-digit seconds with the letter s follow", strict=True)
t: 3h29
